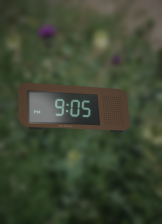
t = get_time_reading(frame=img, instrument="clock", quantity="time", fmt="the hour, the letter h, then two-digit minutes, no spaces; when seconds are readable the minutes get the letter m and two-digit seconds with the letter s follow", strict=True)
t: 9h05
